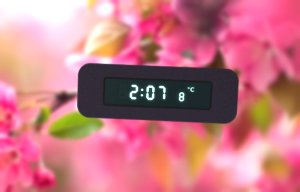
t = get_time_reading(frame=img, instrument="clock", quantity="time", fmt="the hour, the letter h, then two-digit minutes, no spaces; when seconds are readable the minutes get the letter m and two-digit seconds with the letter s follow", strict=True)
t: 2h07
